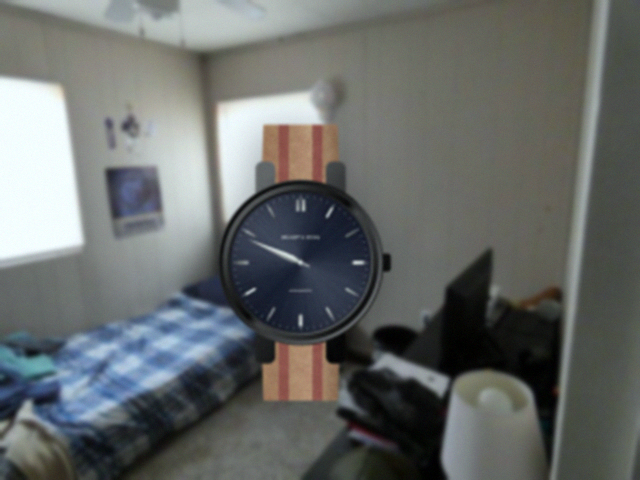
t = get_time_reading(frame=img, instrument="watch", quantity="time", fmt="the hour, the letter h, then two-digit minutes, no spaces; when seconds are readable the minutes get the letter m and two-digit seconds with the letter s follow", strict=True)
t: 9h49
